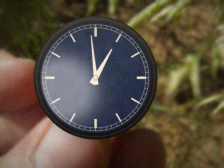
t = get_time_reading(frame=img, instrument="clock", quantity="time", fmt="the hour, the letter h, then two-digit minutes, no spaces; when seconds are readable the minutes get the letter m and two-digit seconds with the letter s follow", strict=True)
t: 12h59
